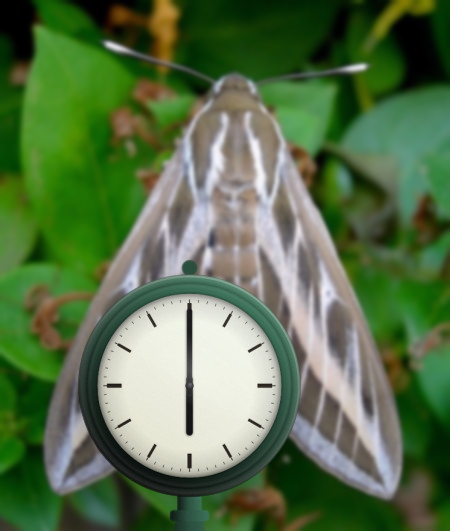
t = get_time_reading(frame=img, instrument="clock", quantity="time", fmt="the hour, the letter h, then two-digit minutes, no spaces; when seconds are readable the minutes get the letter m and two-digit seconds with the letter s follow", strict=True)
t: 6h00
